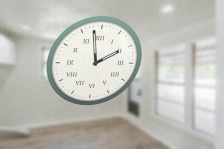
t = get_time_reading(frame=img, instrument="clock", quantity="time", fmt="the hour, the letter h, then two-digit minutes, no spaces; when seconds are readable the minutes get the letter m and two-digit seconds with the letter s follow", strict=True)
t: 1h58
